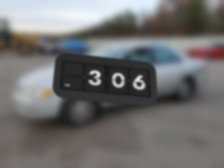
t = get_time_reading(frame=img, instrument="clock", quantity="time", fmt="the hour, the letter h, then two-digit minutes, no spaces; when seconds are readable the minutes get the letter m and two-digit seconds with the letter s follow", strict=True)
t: 3h06
